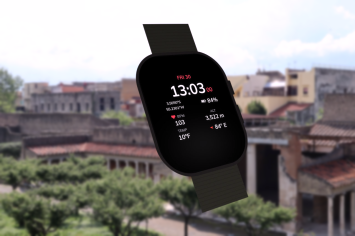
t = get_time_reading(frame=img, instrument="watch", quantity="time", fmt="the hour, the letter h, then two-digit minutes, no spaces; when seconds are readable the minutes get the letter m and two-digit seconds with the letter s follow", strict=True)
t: 13h03
